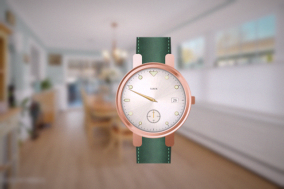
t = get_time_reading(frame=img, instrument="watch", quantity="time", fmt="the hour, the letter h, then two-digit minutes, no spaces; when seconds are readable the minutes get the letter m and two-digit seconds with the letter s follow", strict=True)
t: 9h49
